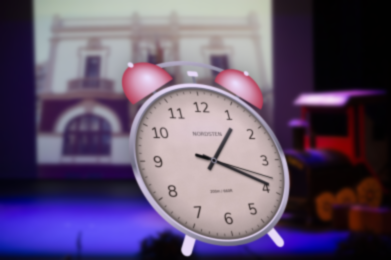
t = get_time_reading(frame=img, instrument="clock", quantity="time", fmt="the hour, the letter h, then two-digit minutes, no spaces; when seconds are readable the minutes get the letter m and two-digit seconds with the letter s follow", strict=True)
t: 1h19m18s
